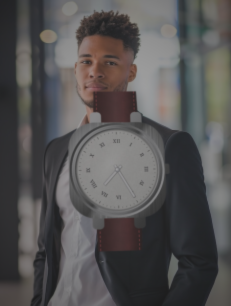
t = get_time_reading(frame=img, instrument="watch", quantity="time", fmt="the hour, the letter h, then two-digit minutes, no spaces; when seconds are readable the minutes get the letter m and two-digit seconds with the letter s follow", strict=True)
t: 7h25
